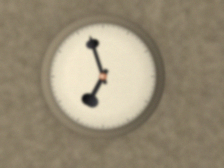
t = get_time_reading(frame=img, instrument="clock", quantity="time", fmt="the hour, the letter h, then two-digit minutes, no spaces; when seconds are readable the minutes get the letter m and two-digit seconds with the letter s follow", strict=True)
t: 6h57
